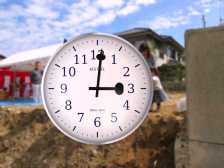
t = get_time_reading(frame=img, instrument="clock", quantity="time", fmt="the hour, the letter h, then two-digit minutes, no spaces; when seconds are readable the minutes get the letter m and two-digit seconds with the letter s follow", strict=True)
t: 3h01
